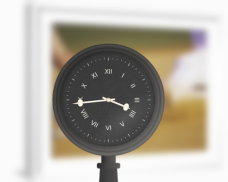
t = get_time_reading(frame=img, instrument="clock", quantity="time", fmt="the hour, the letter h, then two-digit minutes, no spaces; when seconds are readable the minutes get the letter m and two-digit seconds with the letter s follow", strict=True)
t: 3h44
